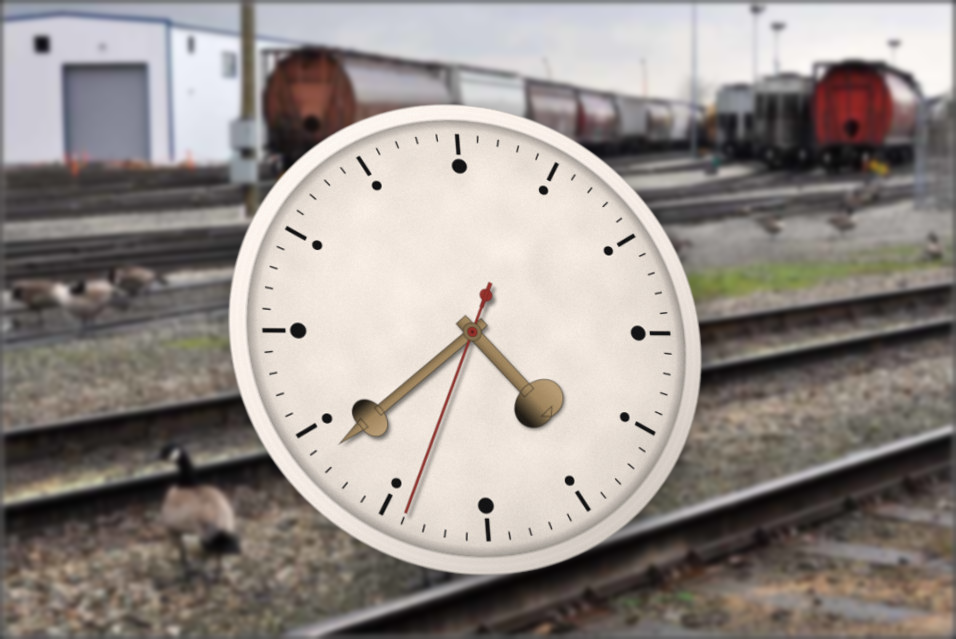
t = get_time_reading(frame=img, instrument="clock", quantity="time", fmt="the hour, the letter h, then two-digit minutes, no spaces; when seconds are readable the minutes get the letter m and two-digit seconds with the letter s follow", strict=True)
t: 4h38m34s
